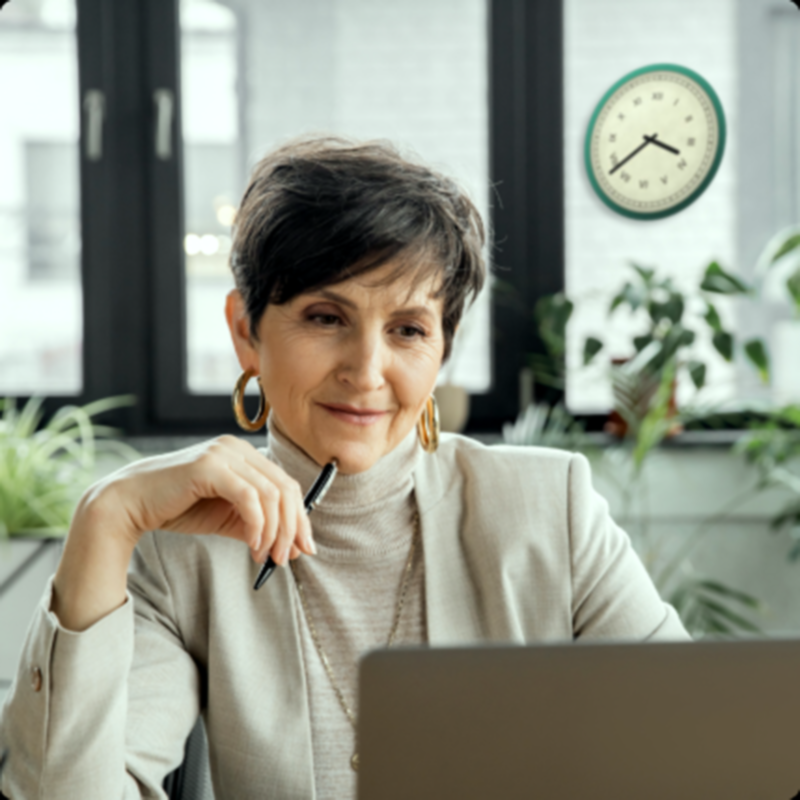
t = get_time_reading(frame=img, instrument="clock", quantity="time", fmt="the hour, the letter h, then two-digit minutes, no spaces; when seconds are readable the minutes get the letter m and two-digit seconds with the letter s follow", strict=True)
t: 3h38
